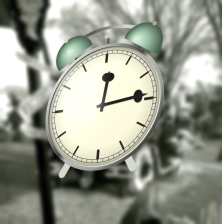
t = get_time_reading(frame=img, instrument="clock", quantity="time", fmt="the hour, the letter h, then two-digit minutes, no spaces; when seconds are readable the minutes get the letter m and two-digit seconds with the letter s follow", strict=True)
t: 12h14
